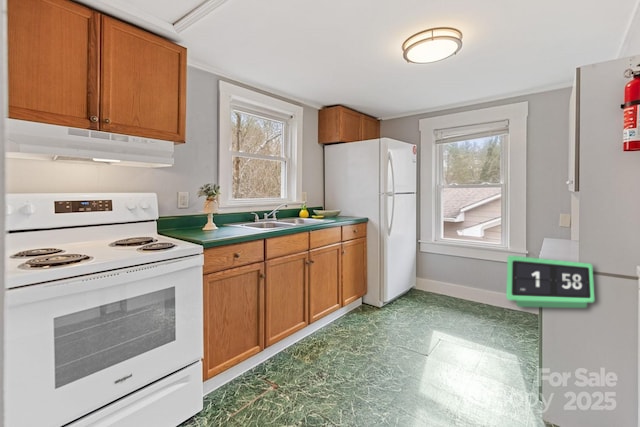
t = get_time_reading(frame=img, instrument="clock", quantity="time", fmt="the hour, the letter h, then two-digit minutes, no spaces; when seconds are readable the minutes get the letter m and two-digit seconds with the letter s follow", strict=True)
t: 1h58
